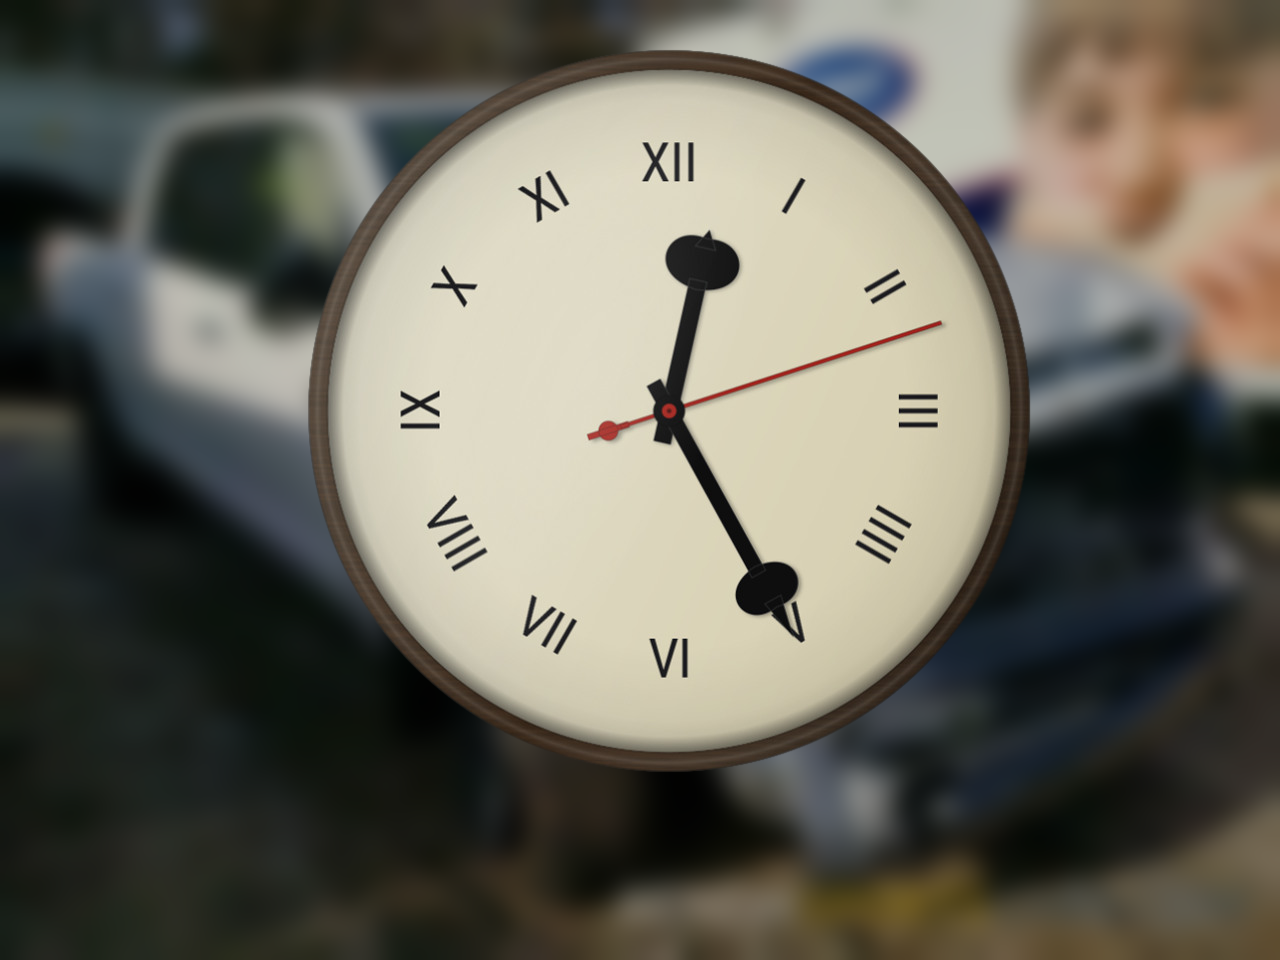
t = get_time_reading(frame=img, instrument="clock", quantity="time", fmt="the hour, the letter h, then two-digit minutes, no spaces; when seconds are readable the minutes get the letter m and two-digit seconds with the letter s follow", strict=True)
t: 12h25m12s
